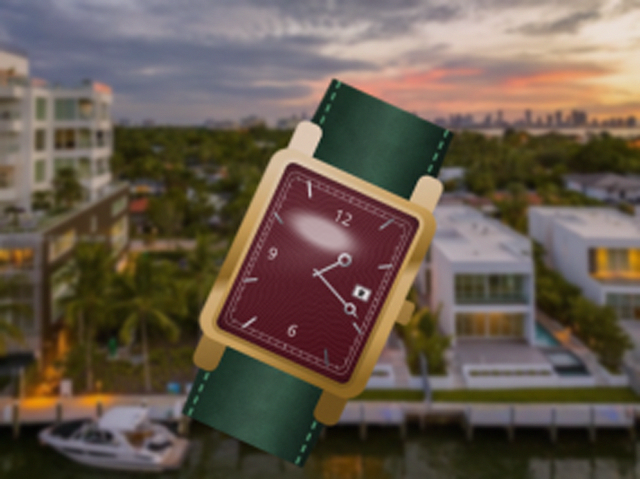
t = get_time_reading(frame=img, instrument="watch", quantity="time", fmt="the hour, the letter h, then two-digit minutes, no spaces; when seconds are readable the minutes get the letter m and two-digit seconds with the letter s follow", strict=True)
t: 1h19
